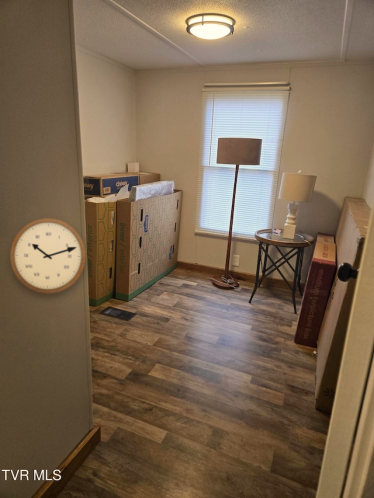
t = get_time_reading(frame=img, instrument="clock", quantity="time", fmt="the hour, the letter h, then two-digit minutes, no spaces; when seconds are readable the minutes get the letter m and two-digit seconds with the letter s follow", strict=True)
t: 10h12
